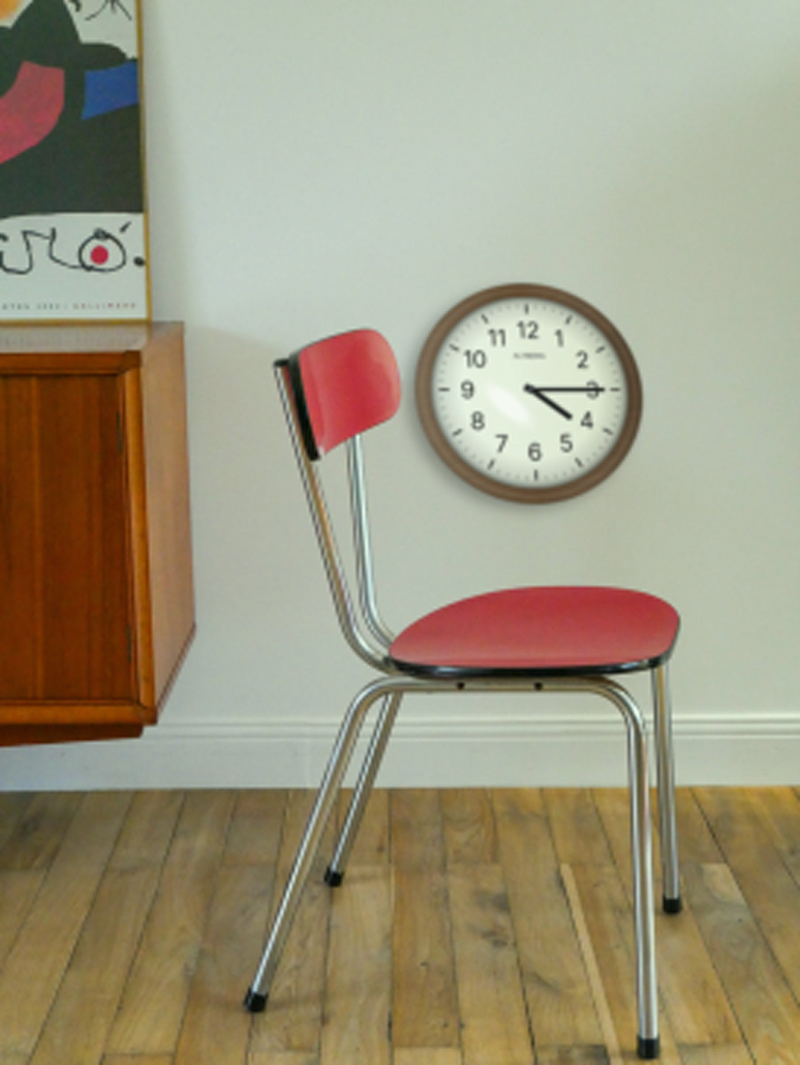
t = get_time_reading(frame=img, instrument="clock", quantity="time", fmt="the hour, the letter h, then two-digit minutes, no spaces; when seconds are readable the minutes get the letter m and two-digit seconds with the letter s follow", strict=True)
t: 4h15
